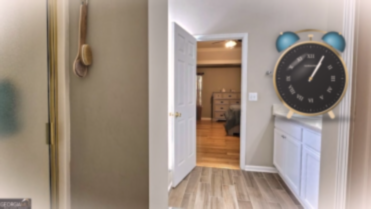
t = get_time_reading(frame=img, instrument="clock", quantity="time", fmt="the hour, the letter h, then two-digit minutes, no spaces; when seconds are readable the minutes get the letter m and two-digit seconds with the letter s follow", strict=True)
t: 1h05
